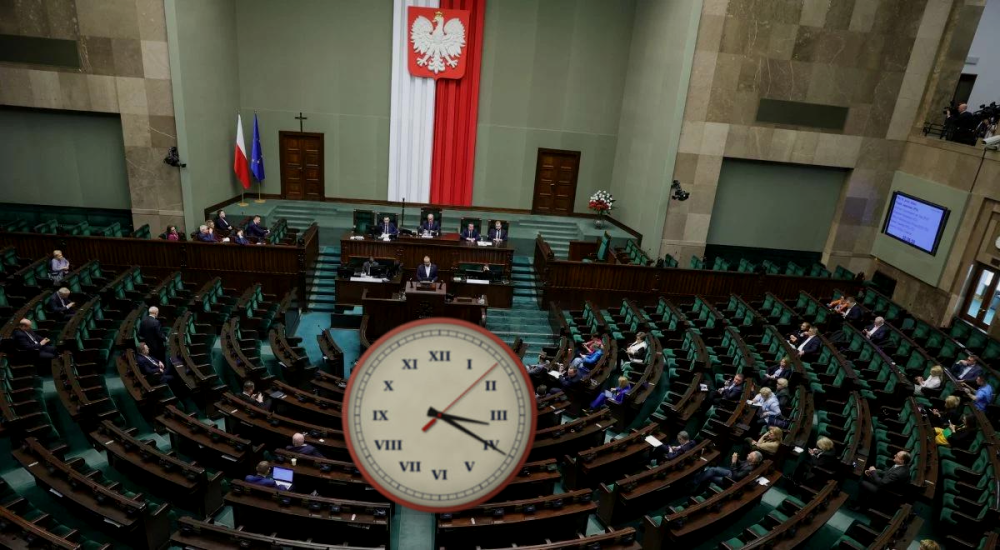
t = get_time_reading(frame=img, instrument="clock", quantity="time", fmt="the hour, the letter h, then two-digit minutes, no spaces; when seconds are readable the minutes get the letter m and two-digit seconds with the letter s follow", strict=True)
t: 3h20m08s
